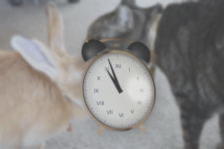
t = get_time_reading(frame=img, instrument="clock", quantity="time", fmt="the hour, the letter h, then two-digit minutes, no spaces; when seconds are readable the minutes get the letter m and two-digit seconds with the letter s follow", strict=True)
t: 10h57
